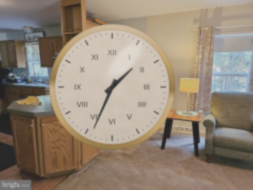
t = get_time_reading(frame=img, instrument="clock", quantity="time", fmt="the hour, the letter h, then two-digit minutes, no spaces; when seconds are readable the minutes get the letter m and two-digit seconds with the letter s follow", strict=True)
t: 1h34
